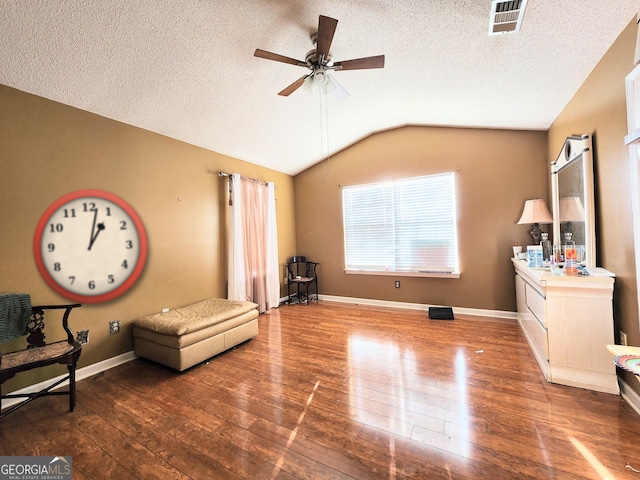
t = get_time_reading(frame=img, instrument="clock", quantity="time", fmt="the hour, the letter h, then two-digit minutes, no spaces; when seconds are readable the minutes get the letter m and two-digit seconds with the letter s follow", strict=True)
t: 1h02
